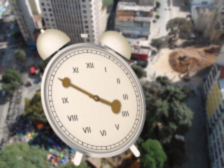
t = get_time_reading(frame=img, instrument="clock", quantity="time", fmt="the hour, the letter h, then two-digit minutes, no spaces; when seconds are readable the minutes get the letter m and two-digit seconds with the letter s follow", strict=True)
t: 3h50
